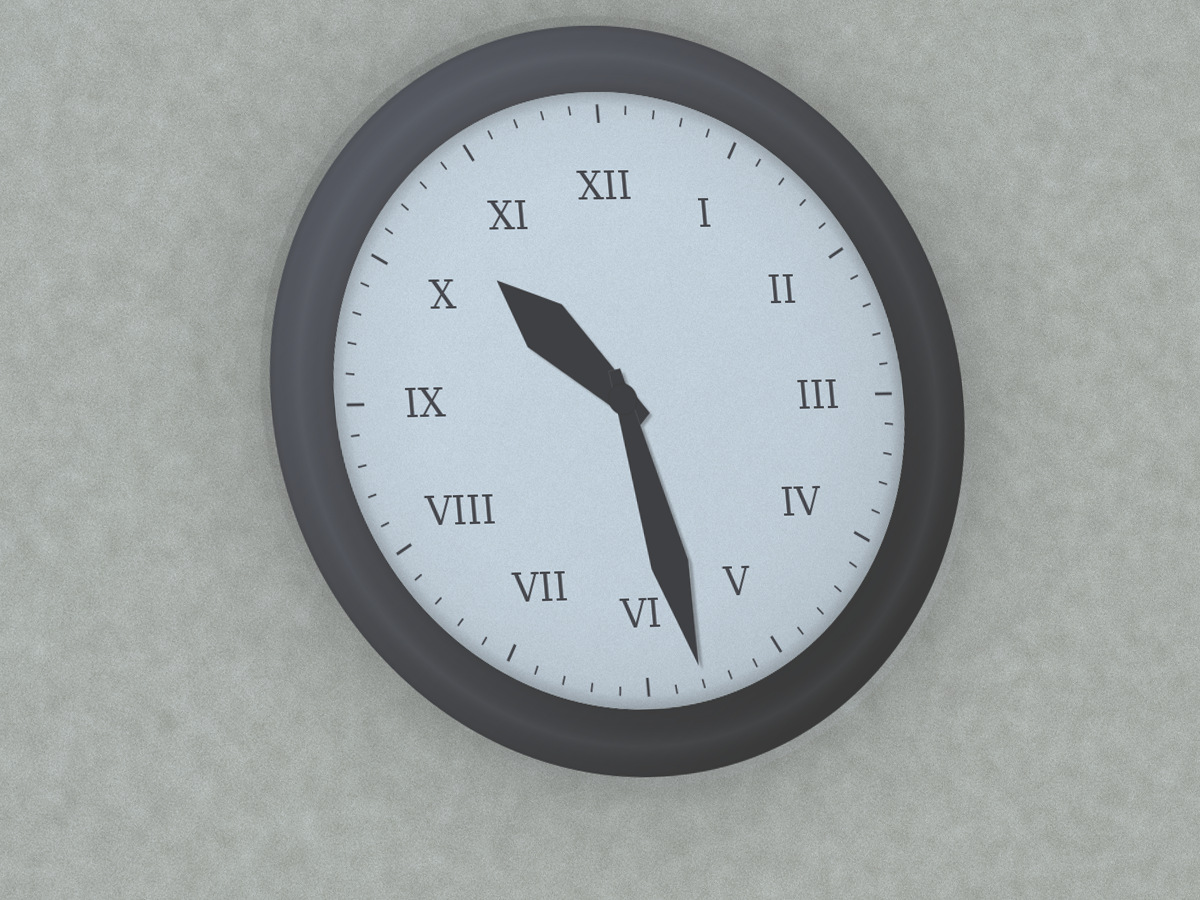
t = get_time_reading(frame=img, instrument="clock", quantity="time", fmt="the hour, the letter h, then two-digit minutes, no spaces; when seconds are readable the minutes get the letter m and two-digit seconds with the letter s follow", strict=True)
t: 10h28
